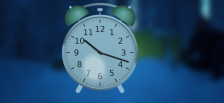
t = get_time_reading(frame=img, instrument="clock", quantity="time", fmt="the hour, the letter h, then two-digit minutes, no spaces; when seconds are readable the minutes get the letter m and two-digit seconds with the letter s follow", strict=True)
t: 10h18
